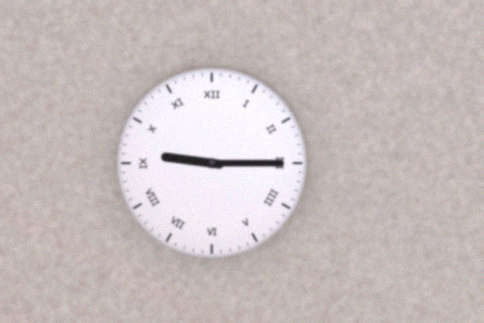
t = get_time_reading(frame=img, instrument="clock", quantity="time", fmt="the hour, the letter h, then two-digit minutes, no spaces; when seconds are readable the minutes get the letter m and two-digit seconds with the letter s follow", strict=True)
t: 9h15
